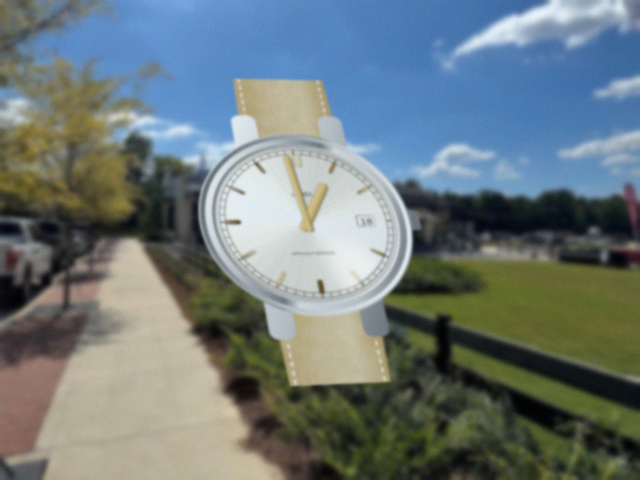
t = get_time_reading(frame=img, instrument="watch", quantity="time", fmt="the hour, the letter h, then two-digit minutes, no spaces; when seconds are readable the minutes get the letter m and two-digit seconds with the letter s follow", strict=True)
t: 12h59
